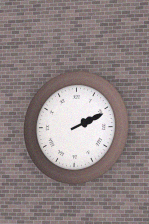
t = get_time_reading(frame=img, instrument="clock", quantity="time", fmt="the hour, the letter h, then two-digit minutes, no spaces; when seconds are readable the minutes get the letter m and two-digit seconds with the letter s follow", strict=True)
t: 2h11
